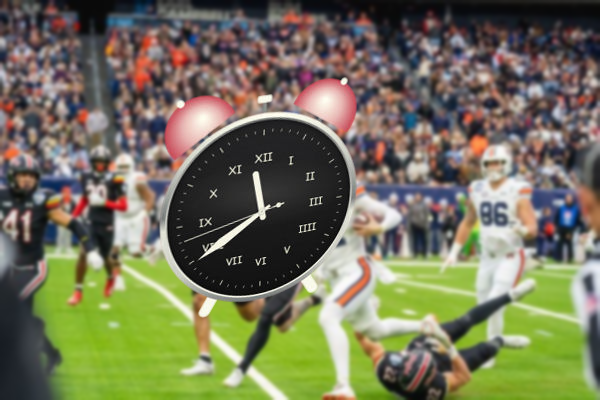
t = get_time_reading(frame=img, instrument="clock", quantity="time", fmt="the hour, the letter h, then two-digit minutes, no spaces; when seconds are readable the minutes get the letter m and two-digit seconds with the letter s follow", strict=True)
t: 11h39m43s
